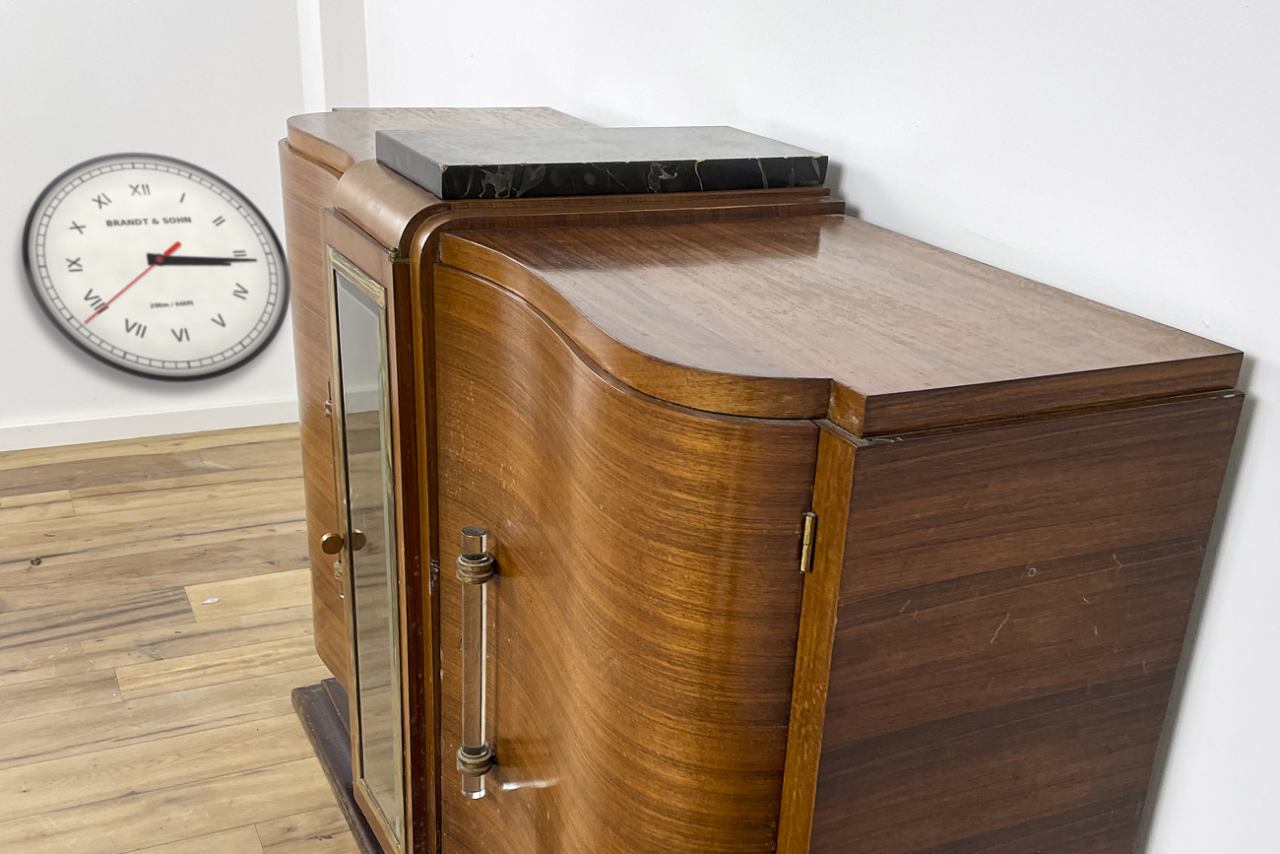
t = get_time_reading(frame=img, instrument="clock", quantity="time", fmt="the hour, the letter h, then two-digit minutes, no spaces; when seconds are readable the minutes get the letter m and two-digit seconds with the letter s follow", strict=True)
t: 3h15m39s
